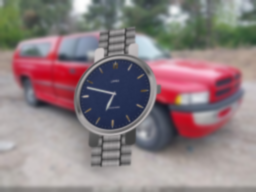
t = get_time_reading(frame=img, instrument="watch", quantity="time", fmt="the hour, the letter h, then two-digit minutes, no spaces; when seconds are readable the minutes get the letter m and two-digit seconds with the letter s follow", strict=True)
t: 6h48
